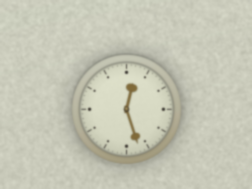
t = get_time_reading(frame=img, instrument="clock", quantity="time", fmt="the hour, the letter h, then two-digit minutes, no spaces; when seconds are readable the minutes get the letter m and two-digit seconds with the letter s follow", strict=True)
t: 12h27
